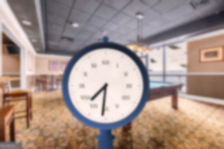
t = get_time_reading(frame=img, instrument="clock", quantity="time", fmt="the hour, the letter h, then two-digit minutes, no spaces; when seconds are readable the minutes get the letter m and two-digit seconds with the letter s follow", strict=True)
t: 7h31
